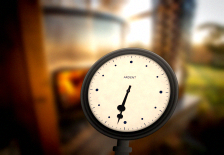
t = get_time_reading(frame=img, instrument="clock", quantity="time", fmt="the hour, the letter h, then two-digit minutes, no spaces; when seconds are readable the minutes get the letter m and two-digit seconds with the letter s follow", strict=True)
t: 6h32
